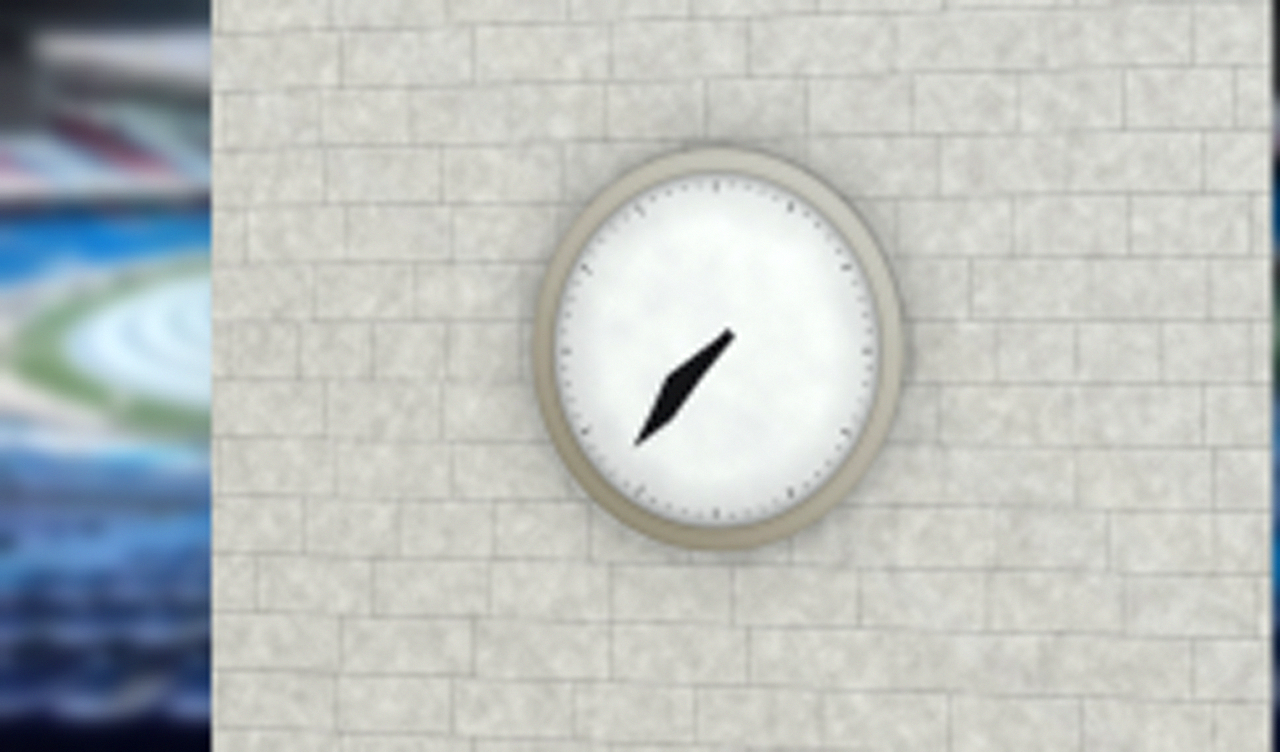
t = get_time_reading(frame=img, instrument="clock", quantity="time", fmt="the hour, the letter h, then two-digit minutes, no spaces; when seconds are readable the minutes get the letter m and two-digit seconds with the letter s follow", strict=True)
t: 7h37
